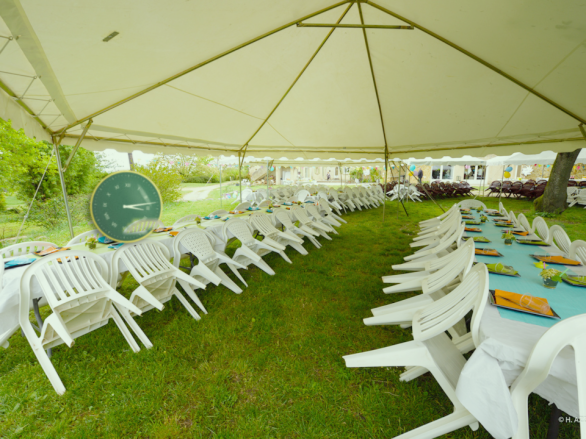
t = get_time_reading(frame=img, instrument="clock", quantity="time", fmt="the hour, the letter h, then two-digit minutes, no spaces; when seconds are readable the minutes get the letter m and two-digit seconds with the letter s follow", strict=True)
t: 3h13
